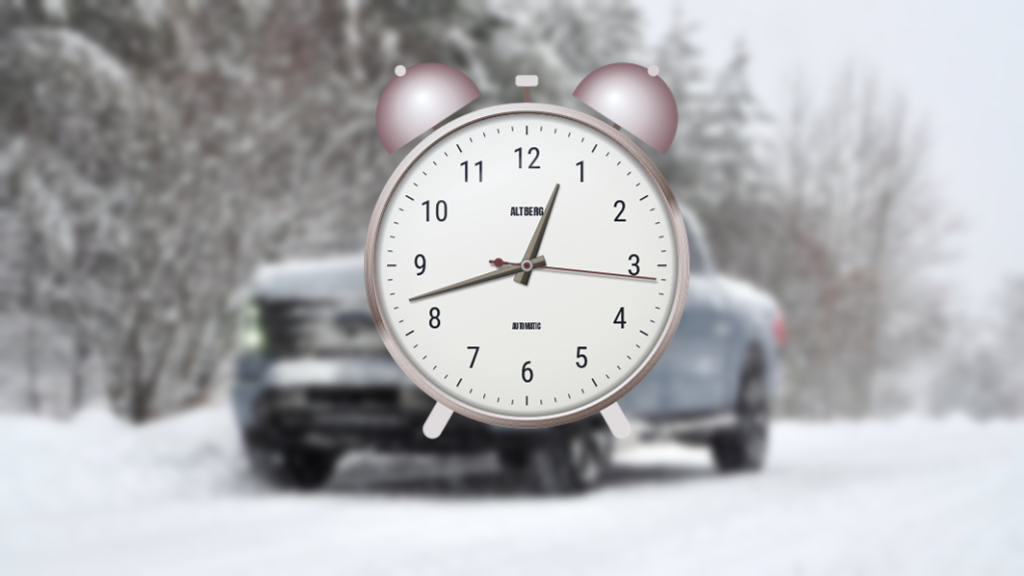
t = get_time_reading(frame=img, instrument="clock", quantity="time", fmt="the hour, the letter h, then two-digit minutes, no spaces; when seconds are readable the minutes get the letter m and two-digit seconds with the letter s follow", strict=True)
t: 12h42m16s
